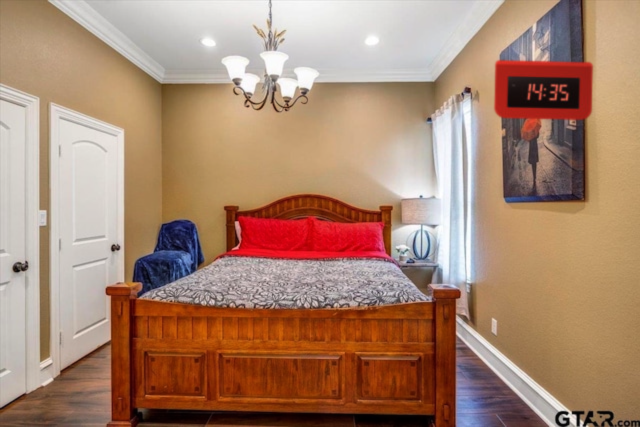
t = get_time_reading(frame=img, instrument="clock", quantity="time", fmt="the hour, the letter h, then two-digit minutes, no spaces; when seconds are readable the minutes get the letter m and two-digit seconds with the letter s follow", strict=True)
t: 14h35
